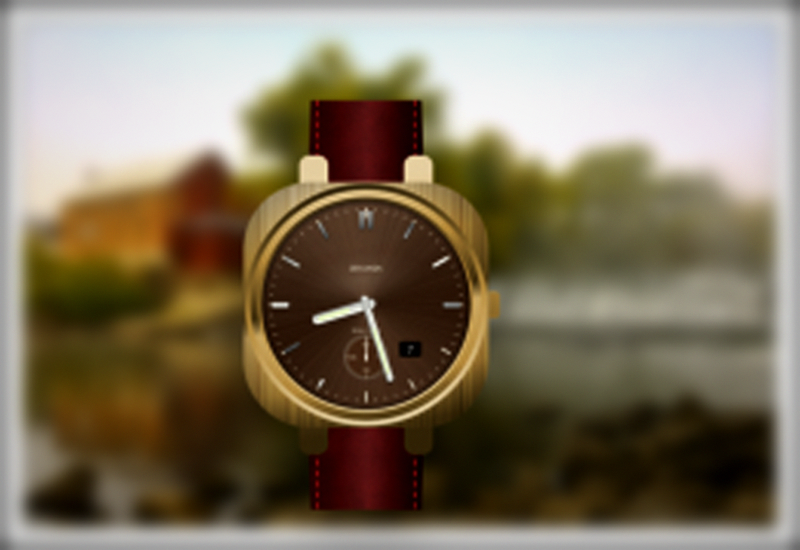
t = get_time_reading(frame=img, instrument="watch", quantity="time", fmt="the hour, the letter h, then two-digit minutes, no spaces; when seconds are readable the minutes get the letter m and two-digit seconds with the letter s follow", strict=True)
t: 8h27
